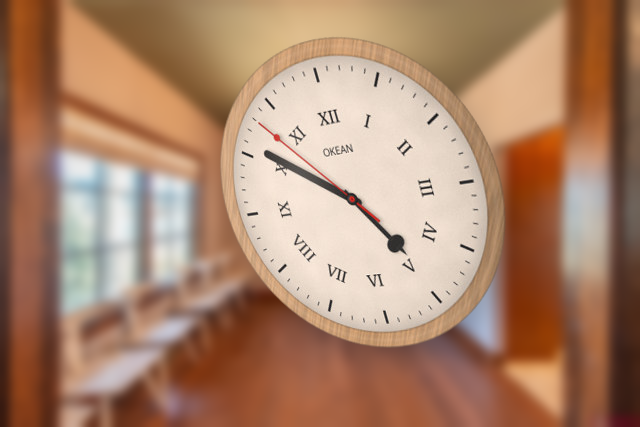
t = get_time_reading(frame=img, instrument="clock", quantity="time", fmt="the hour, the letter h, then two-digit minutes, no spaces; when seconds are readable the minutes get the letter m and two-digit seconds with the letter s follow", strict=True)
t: 4h50m53s
